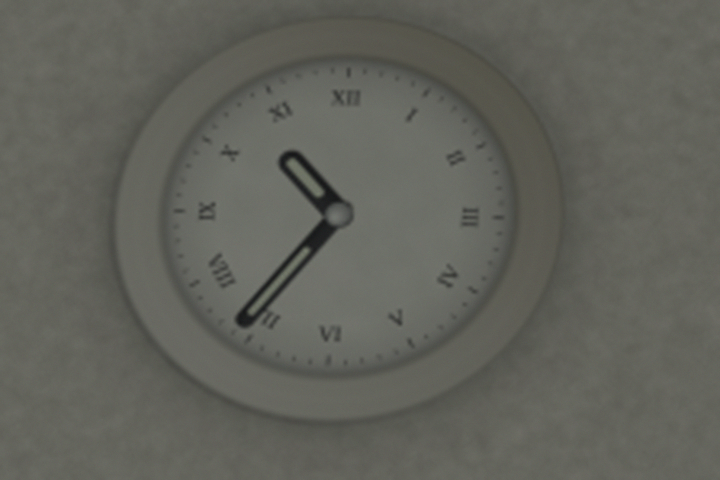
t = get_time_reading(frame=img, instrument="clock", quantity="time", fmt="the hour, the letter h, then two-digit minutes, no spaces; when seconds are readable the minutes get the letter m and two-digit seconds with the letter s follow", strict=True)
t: 10h36
